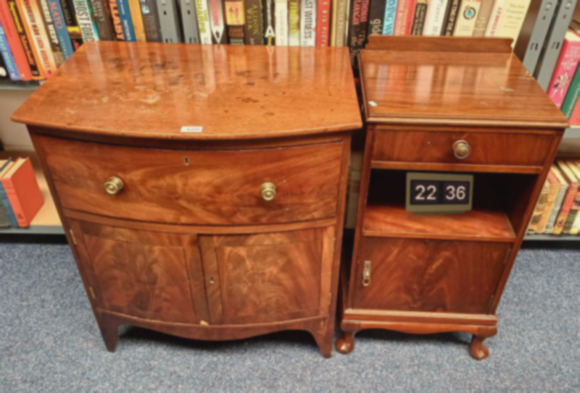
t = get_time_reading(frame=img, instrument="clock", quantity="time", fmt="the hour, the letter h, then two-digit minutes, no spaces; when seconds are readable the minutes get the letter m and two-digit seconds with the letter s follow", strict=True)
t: 22h36
